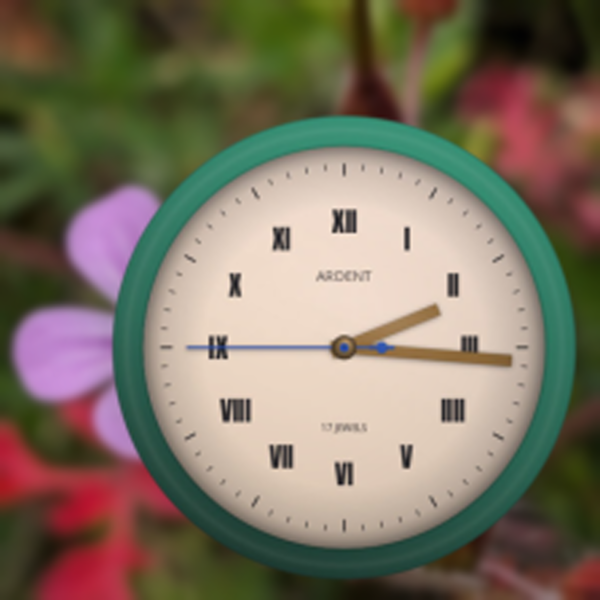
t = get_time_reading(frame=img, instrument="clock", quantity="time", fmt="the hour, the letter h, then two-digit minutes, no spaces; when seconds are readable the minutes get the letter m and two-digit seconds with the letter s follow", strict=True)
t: 2h15m45s
